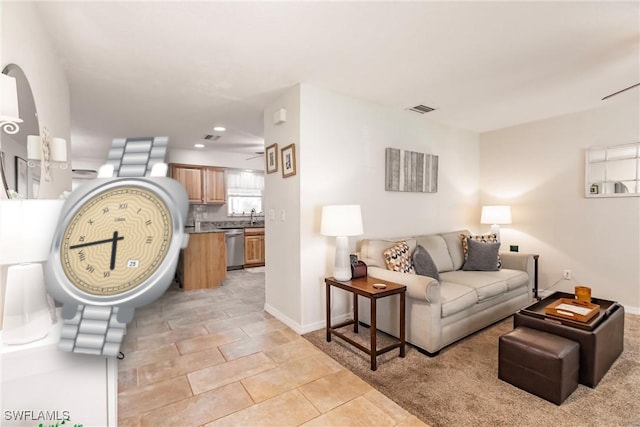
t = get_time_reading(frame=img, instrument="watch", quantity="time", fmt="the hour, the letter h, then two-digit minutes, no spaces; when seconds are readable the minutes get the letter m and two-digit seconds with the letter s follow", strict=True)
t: 5h43
